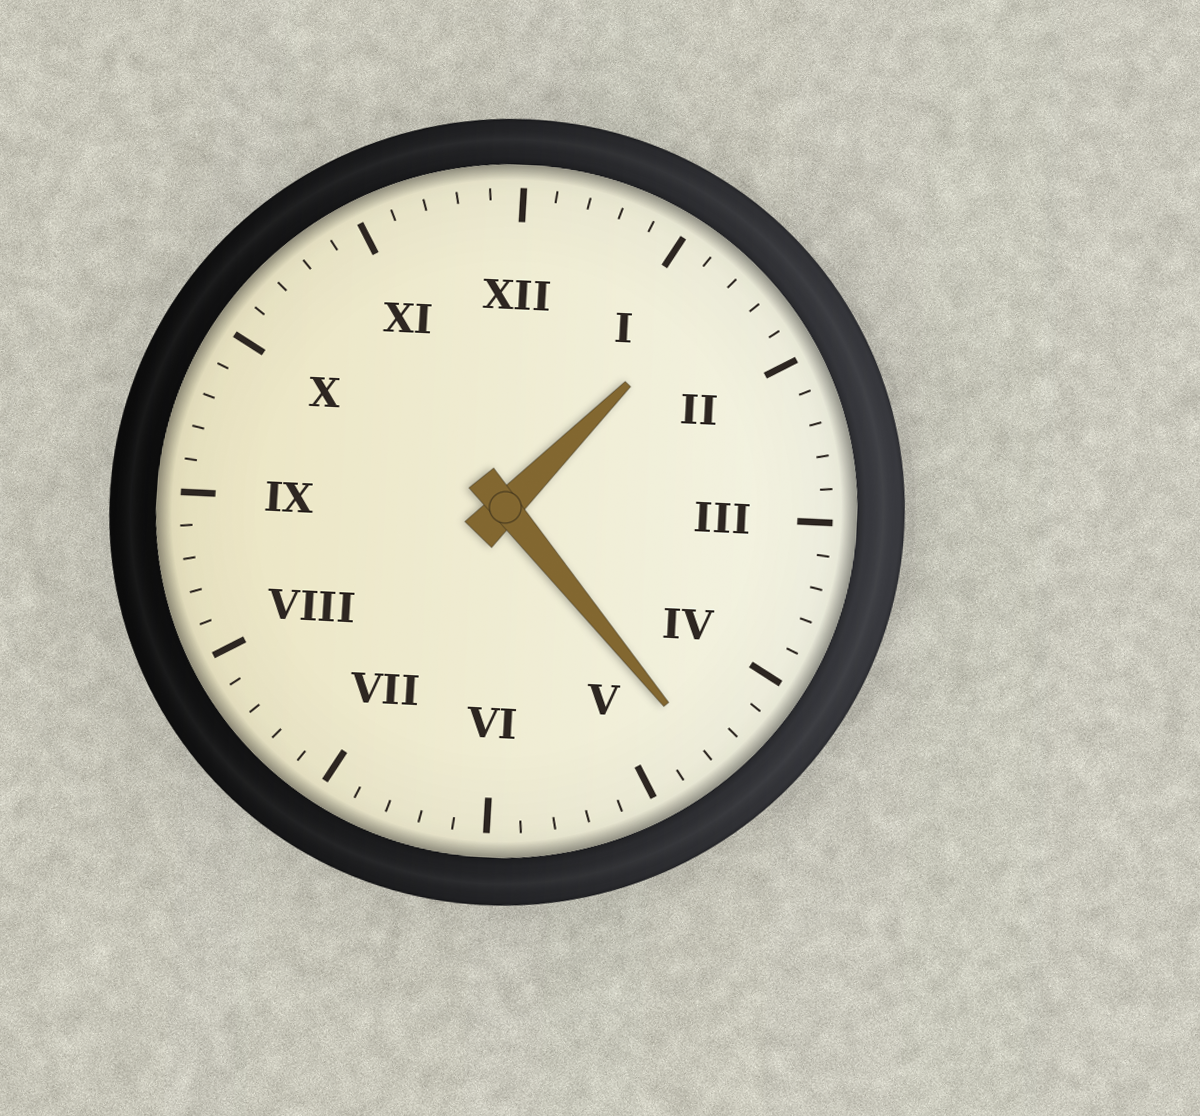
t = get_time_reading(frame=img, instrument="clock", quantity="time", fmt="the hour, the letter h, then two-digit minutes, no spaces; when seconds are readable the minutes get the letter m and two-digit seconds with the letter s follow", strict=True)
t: 1h23
